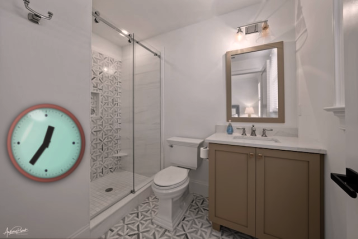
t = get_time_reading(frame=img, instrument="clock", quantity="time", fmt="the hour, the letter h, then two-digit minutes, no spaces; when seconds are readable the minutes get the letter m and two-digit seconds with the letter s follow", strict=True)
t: 12h36
